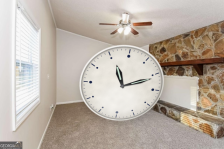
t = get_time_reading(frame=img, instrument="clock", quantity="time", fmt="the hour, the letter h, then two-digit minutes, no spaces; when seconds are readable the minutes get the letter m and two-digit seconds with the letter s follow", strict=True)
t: 11h11
